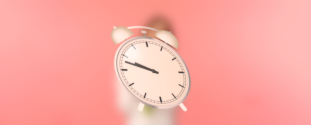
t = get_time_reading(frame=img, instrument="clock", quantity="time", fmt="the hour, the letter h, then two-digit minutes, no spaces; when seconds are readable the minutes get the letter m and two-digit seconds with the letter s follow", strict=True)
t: 9h48
